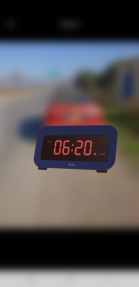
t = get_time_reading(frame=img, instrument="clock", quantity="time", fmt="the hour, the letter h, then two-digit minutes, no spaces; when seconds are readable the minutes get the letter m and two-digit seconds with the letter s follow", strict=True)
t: 6h20
